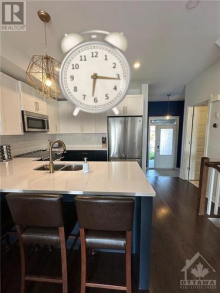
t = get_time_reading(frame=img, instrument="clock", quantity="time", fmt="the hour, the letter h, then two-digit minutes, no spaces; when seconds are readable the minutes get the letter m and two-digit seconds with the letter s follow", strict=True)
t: 6h16
